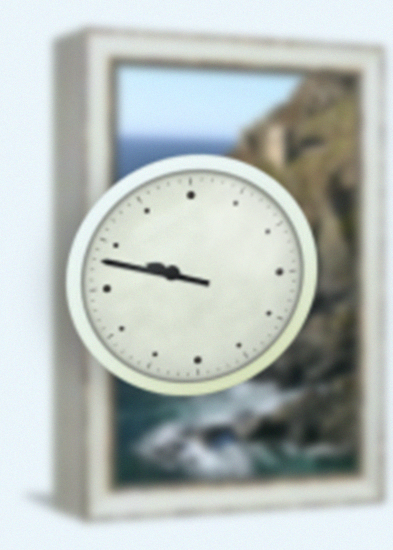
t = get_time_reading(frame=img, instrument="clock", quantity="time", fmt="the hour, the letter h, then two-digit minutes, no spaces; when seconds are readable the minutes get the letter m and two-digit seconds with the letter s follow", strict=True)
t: 9h48
